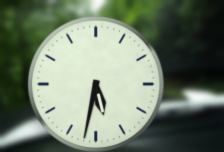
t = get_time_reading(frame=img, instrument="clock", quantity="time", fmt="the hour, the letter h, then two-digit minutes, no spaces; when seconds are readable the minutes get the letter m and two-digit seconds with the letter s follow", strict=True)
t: 5h32
